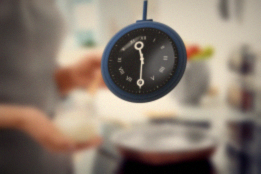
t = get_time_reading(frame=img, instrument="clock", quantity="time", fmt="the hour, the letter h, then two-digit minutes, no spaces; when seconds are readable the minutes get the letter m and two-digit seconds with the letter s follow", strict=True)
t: 11h30
